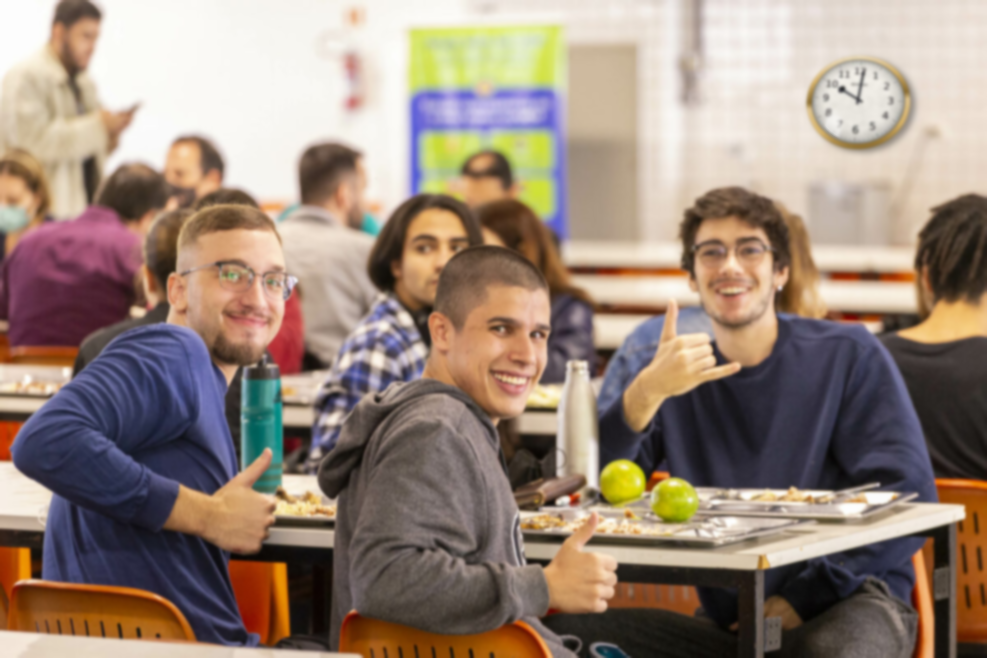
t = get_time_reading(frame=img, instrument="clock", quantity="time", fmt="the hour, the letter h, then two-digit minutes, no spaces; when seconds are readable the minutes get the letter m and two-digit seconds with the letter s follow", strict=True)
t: 10h01
